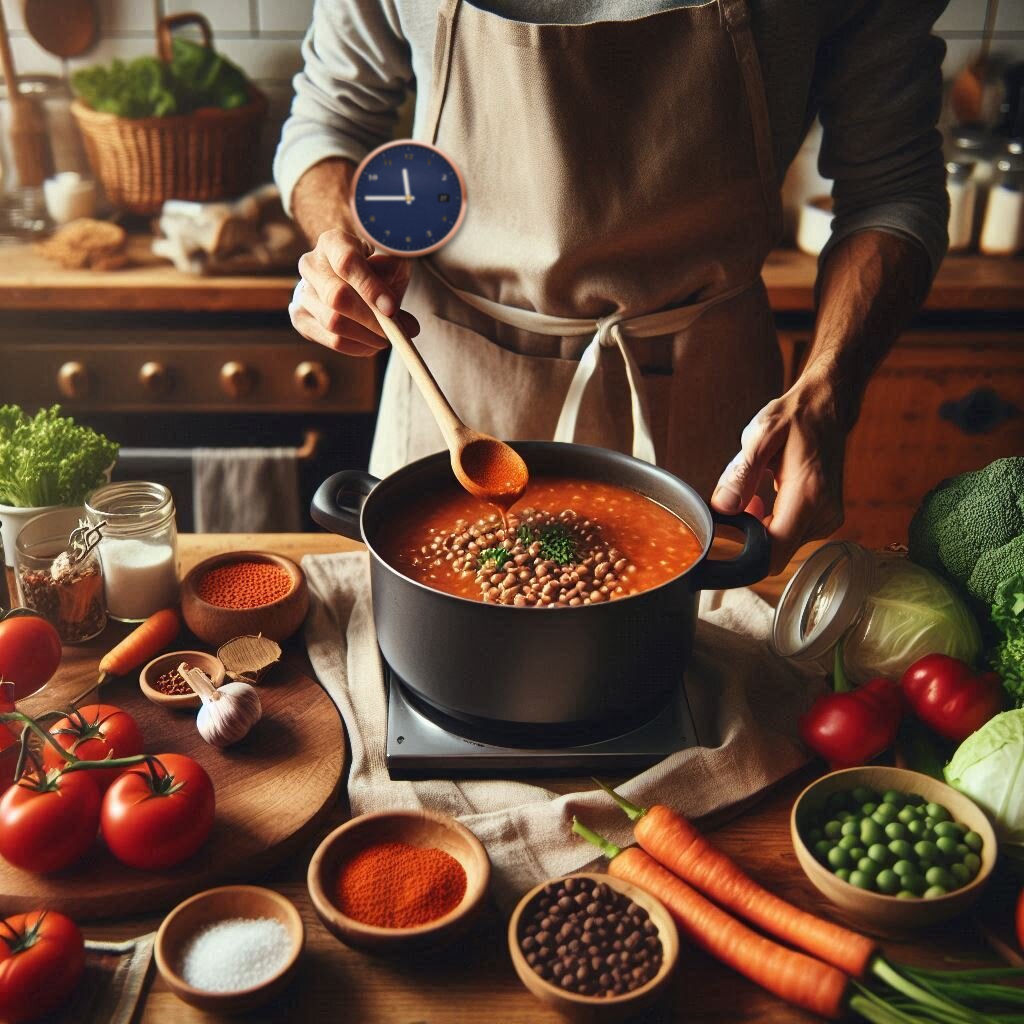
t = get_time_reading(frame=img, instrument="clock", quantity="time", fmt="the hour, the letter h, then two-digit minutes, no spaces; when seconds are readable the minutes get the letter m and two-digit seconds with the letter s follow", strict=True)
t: 11h45
